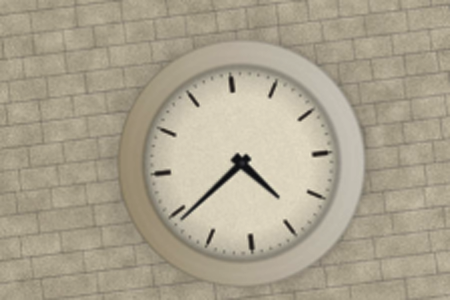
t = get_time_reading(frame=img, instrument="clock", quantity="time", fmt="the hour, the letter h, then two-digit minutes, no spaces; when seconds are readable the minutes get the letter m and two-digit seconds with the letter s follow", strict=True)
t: 4h39
